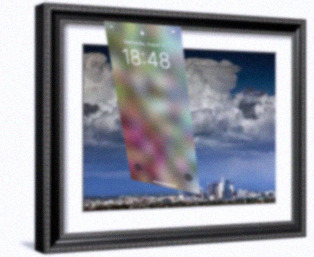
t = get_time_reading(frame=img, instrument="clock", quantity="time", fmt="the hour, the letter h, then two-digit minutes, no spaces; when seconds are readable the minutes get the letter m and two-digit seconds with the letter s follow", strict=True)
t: 18h48
